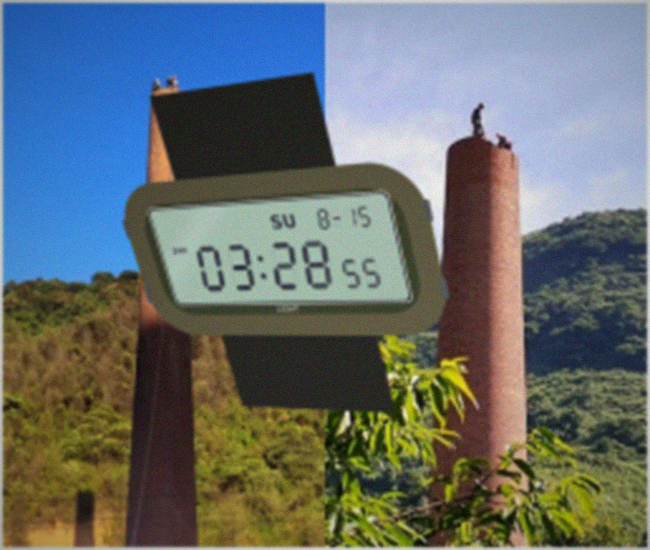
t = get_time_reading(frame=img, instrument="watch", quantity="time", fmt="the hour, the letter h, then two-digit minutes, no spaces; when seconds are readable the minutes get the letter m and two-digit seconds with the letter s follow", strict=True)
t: 3h28m55s
